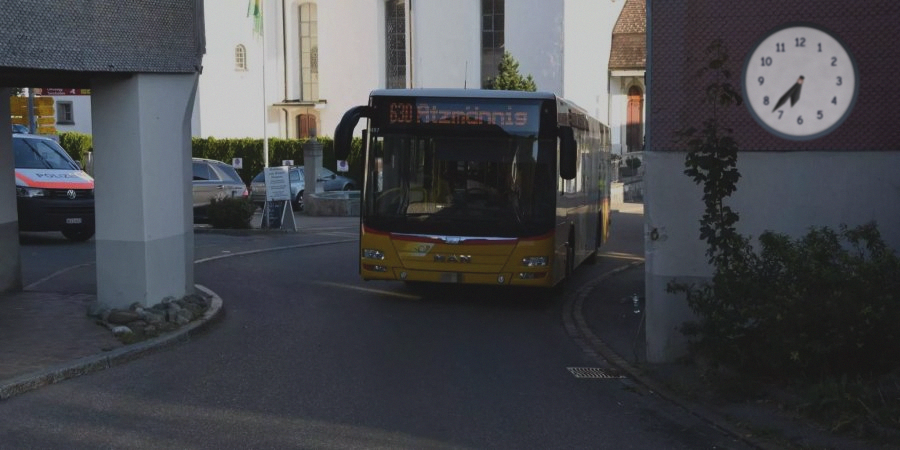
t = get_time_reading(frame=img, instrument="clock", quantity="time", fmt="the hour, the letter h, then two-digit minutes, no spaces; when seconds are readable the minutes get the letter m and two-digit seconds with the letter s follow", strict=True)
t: 6h37
